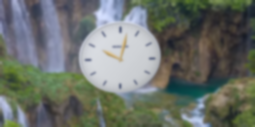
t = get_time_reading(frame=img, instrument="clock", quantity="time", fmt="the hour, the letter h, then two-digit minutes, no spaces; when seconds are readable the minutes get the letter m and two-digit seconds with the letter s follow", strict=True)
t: 10h02
